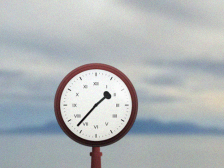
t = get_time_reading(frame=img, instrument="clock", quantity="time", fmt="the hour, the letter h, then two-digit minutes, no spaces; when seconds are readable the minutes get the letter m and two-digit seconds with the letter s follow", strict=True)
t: 1h37
